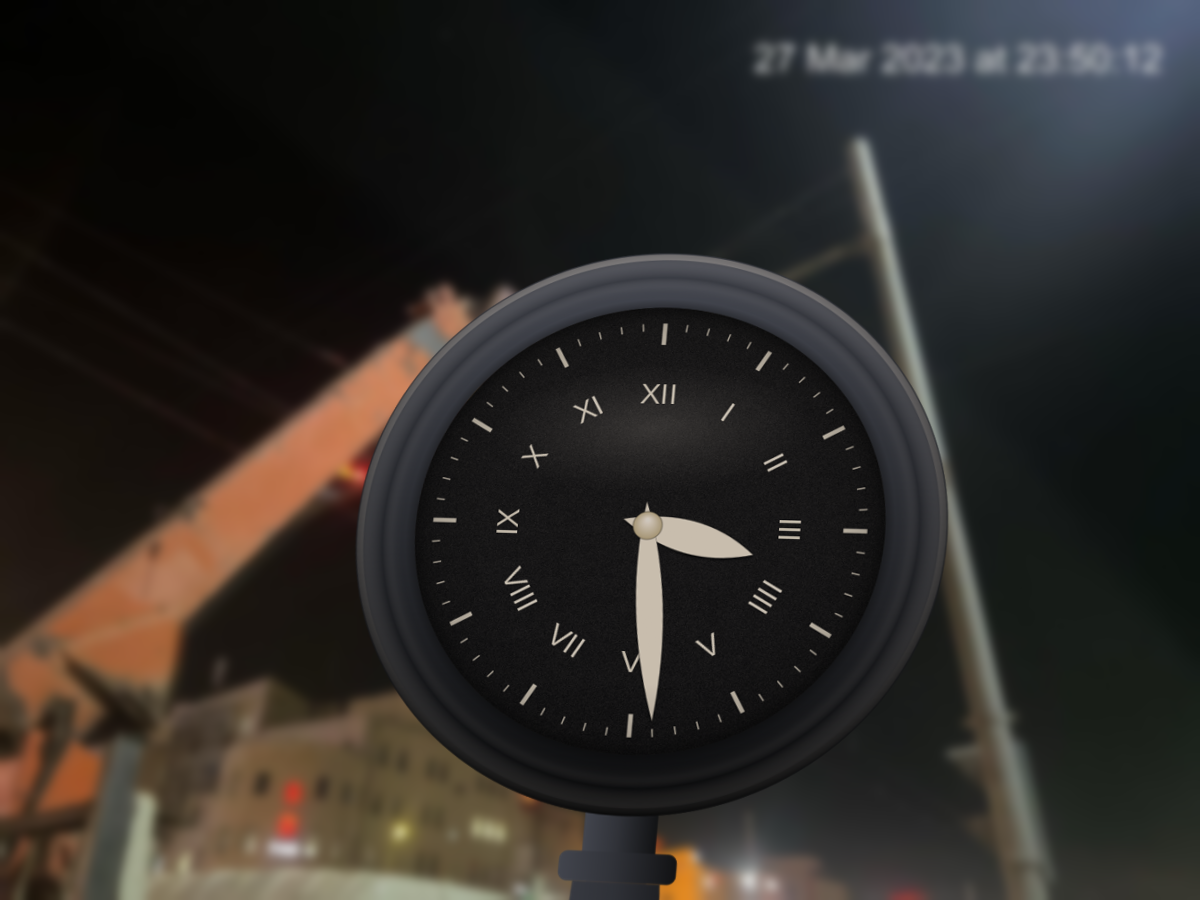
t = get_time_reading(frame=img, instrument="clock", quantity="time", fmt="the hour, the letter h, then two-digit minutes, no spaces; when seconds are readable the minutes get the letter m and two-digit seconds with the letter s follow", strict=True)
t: 3h29
